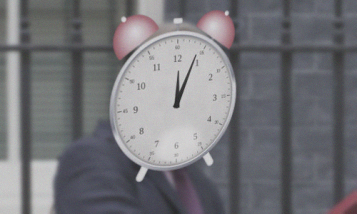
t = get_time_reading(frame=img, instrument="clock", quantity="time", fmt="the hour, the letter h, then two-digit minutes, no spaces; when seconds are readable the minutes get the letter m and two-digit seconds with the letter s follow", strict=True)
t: 12h04
